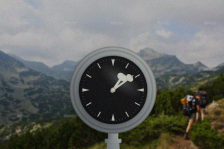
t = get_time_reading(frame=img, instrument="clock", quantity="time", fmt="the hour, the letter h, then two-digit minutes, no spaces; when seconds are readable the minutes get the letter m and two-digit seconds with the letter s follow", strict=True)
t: 1h09
